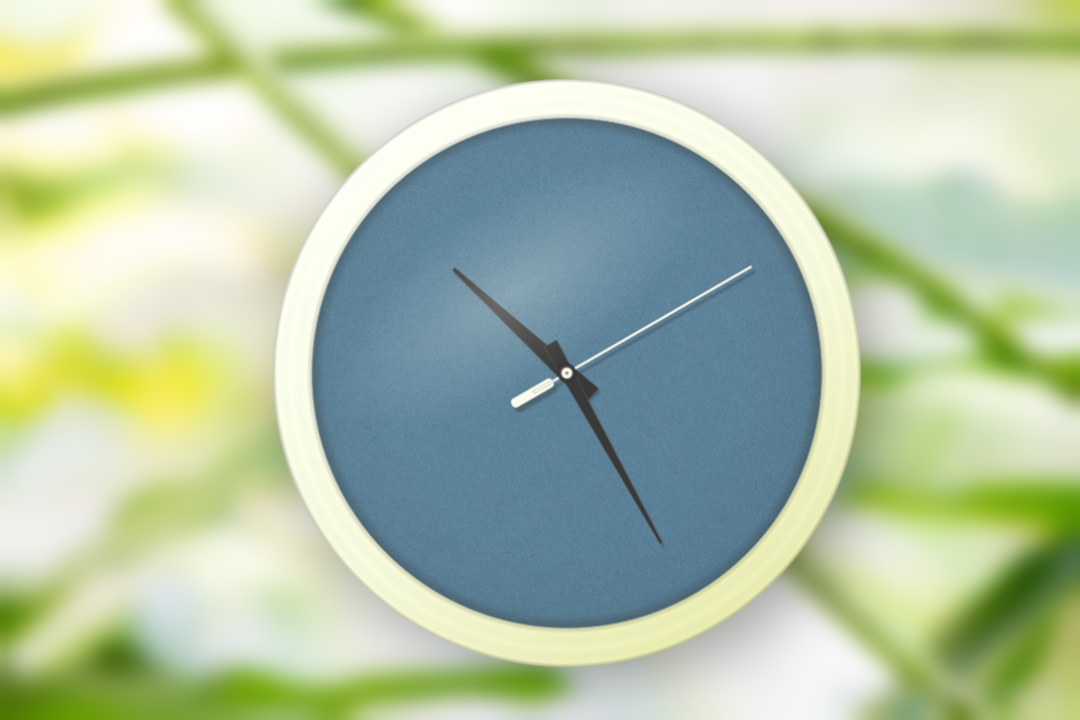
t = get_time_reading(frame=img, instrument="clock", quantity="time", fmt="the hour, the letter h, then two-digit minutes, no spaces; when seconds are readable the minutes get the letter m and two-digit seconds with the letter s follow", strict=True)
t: 10h25m10s
